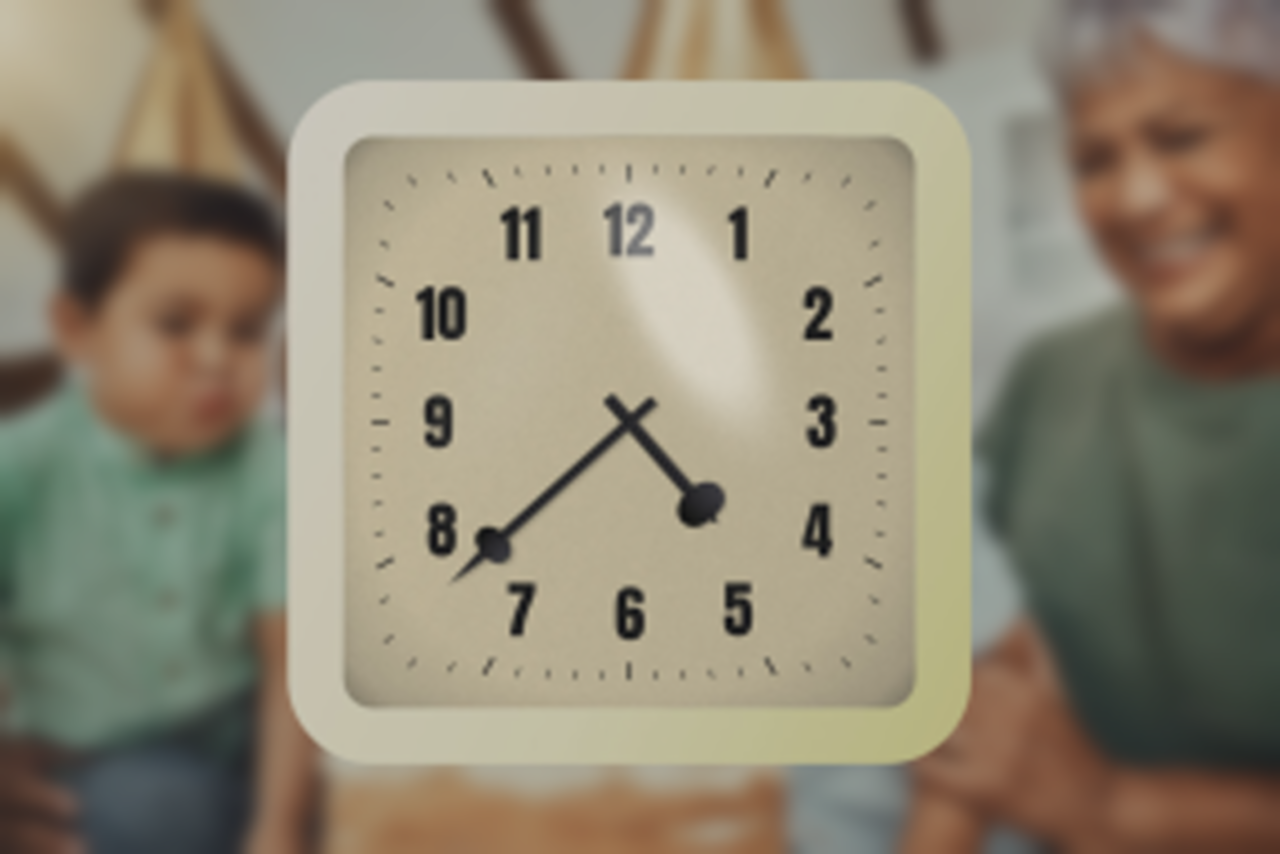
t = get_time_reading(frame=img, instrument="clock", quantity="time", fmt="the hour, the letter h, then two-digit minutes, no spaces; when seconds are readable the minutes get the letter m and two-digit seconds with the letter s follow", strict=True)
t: 4h38
